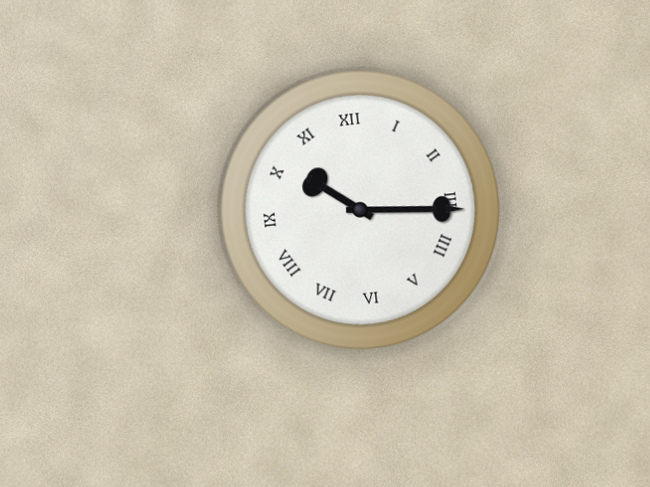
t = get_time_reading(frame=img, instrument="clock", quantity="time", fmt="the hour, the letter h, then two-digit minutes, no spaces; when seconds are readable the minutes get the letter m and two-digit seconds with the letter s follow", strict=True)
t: 10h16
